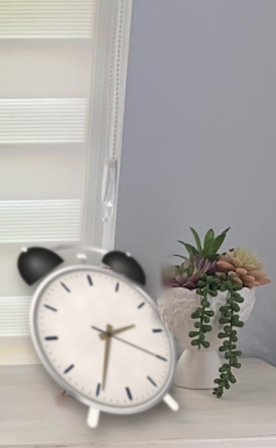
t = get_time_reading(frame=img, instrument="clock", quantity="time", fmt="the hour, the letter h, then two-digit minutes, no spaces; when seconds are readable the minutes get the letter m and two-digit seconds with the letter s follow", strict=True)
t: 2h34m20s
